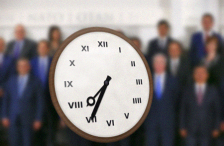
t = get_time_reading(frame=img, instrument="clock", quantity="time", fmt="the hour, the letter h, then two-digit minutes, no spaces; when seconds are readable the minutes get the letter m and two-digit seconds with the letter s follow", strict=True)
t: 7h35
